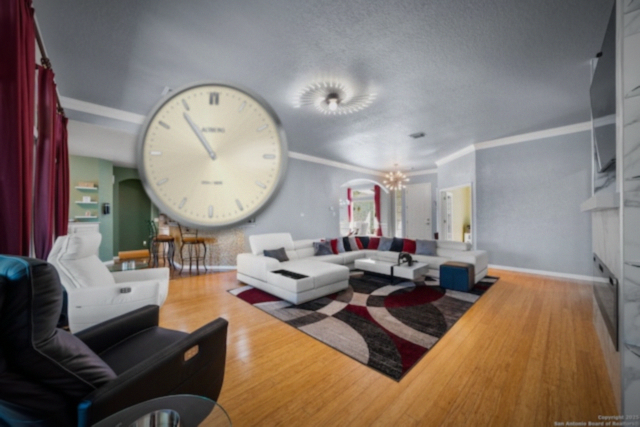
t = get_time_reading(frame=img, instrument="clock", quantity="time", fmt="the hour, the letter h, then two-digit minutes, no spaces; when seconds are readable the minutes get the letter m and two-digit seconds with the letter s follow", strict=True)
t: 10h54
